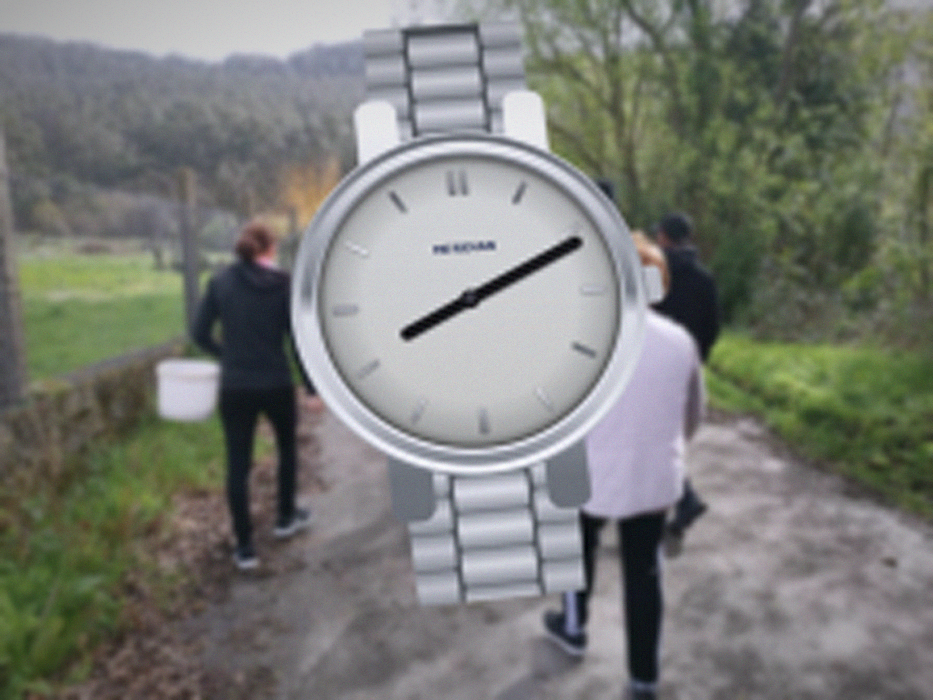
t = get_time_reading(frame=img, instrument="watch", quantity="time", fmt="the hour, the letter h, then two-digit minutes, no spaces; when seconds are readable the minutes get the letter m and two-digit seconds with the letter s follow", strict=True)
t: 8h11
